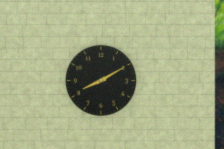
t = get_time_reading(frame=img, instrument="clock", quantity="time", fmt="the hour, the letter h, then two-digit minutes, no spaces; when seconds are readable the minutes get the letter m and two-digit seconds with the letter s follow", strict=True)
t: 8h10
